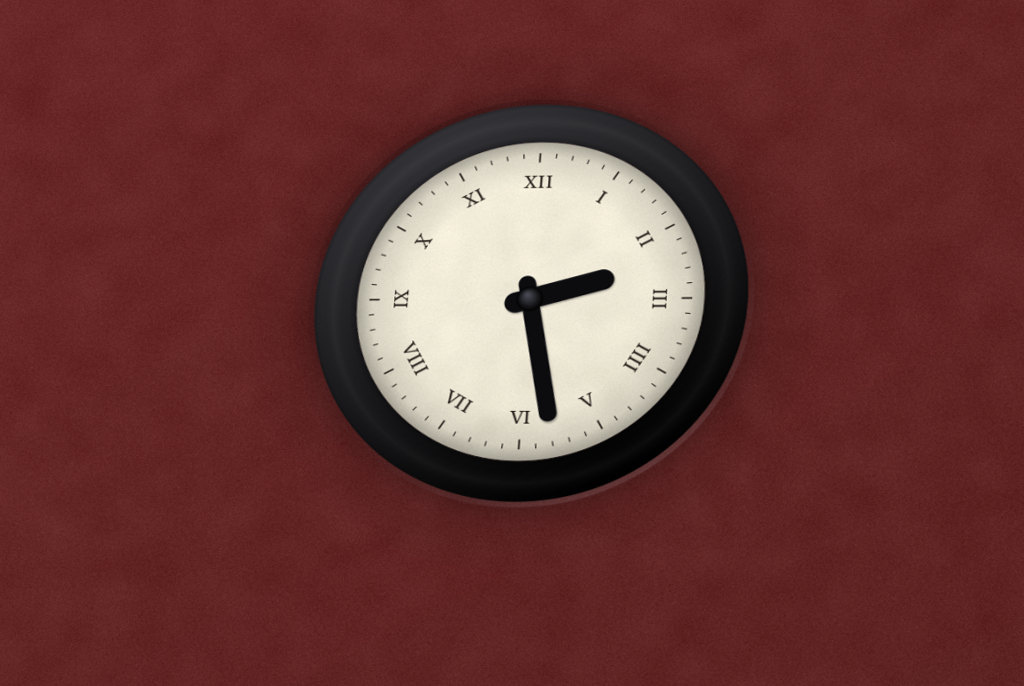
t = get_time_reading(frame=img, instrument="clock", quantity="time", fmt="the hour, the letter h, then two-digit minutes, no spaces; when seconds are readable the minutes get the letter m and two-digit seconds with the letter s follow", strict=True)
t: 2h28
